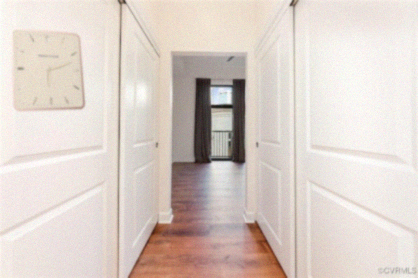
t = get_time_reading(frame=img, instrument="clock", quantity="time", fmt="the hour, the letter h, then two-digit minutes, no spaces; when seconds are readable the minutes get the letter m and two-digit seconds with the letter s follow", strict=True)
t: 6h12
